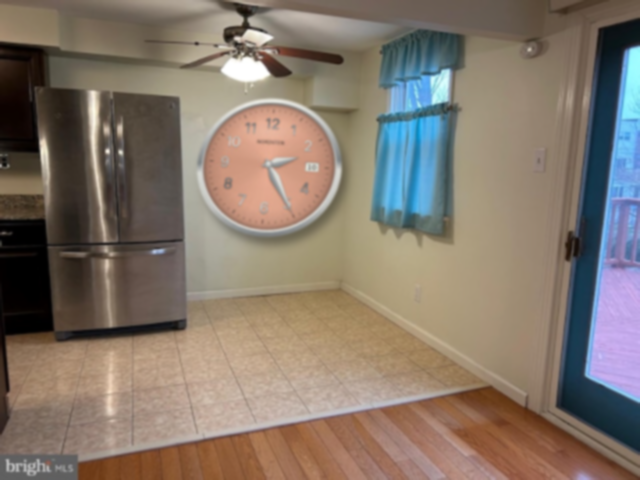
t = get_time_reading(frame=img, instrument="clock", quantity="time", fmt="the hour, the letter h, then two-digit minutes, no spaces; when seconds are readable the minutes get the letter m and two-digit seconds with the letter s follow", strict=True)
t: 2h25
